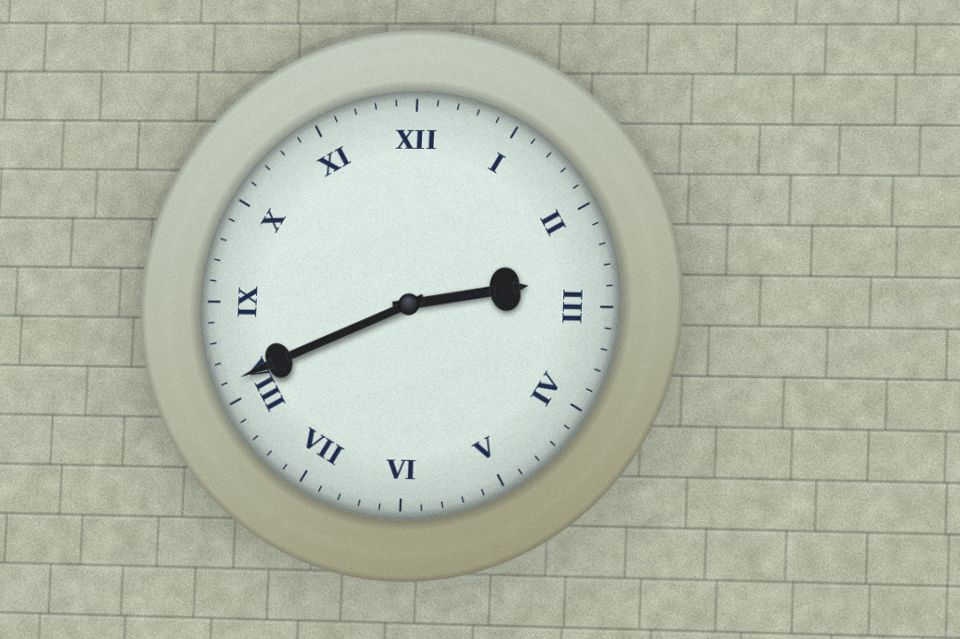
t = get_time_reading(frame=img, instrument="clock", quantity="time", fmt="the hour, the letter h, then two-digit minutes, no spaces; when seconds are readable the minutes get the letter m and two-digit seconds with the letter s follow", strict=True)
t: 2h41
